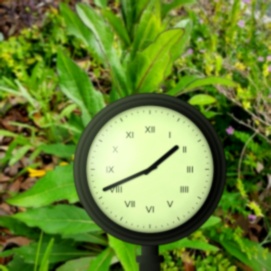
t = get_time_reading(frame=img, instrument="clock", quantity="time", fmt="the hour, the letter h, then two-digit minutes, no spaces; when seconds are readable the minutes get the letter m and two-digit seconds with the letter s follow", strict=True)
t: 1h41
